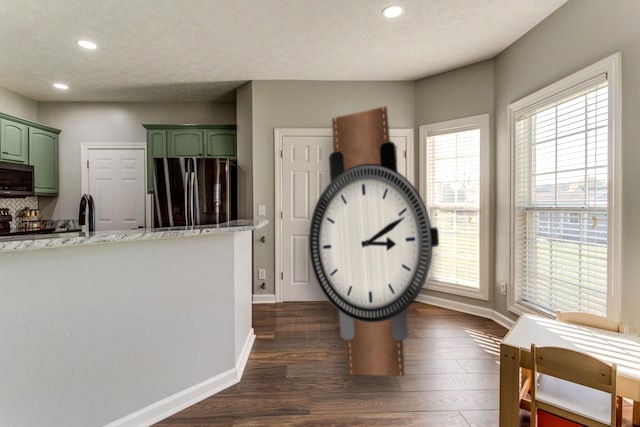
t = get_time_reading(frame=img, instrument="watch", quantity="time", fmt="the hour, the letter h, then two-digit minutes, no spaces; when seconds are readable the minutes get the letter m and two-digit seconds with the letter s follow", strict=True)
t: 3h11
